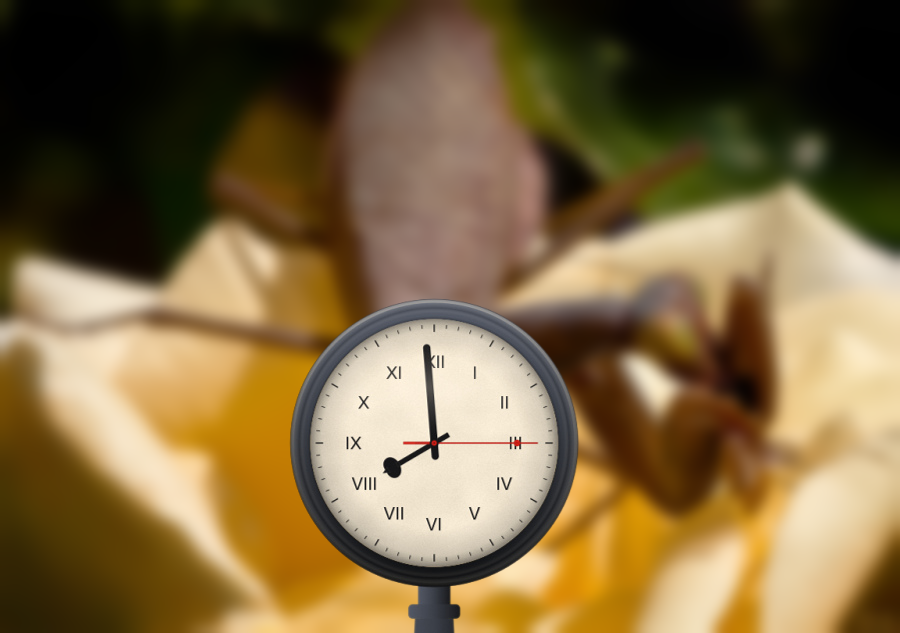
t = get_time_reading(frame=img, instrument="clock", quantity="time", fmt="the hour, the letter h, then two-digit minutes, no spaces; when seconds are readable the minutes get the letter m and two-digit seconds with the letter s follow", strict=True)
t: 7h59m15s
